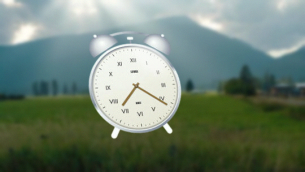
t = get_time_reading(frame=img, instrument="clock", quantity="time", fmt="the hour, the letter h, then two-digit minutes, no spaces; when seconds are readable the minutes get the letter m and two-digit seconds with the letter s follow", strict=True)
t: 7h21
